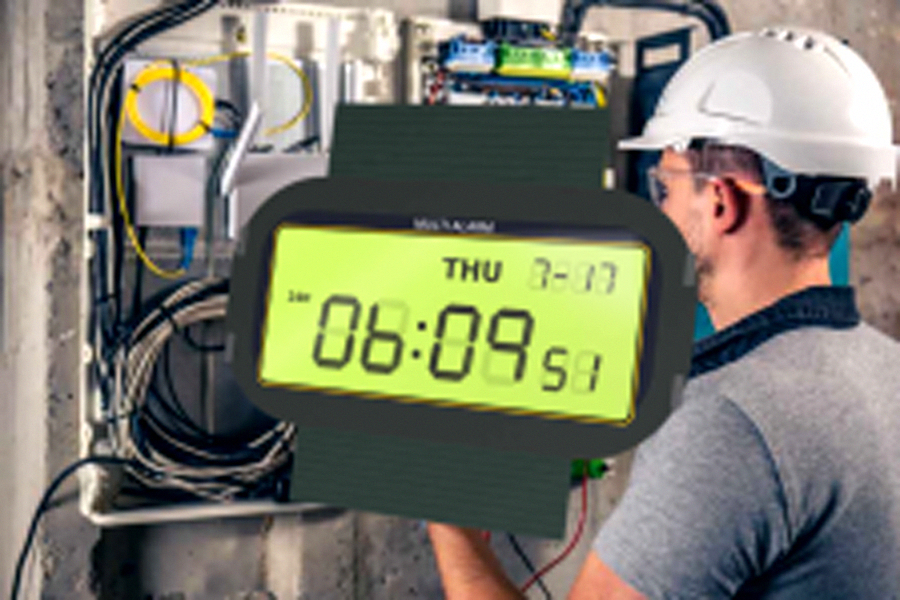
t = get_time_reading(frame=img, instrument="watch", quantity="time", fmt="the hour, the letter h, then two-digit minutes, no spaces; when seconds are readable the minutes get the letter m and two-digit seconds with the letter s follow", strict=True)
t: 6h09m51s
